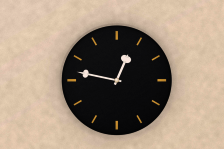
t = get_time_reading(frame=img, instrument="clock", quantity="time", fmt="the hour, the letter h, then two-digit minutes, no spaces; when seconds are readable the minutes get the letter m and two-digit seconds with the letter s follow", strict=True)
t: 12h47
